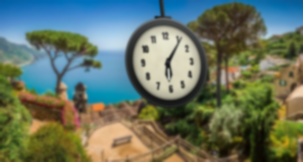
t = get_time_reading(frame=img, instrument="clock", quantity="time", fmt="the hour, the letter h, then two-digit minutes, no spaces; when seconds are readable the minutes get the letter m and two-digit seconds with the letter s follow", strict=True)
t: 6h06
